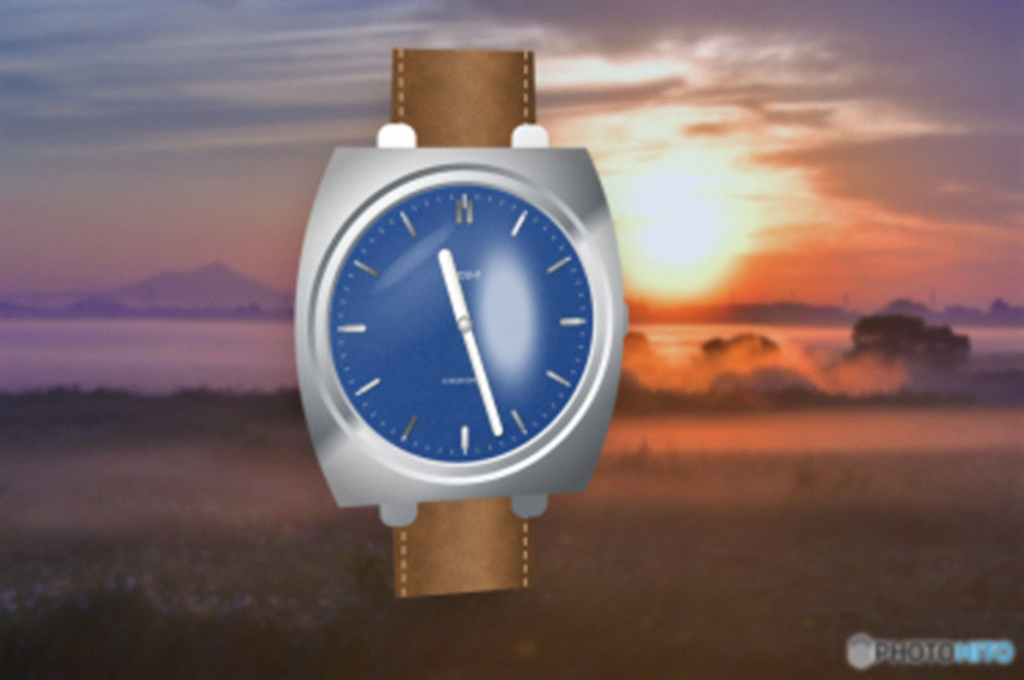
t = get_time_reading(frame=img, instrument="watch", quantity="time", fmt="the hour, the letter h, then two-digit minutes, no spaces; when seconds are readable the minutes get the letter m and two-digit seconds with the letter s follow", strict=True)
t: 11h27
